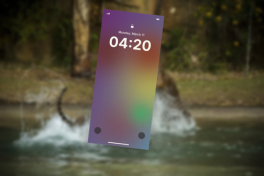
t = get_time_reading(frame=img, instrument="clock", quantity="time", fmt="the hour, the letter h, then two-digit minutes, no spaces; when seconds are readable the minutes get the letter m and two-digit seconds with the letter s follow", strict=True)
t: 4h20
